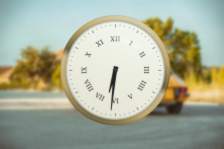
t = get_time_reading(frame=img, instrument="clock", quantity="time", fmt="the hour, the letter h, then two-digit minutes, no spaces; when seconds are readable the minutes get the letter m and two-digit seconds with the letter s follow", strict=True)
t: 6h31
